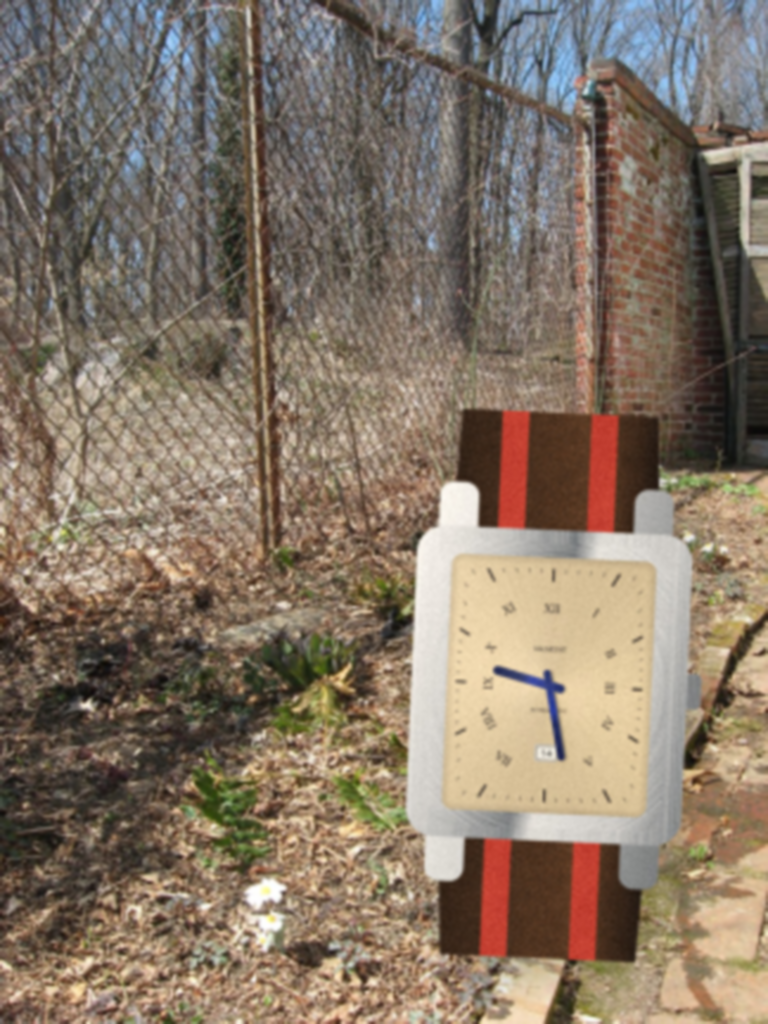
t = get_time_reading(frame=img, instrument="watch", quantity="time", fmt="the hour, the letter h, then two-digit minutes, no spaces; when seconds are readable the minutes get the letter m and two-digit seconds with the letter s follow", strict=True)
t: 9h28
